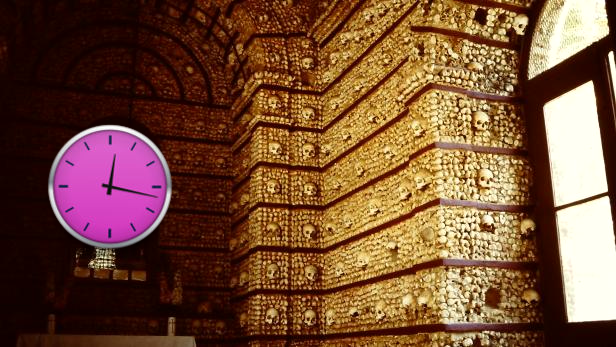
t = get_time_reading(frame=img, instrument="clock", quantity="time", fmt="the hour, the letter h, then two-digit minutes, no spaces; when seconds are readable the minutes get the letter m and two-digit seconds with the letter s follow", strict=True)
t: 12h17
